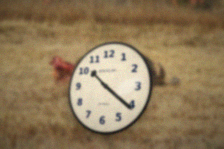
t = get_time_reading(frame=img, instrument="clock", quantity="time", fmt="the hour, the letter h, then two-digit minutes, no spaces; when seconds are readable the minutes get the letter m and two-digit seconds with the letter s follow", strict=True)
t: 10h21
